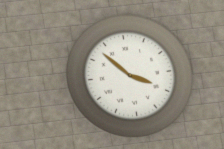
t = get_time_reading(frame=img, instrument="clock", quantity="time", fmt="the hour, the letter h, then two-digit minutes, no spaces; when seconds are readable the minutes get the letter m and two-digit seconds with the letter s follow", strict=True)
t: 3h53
